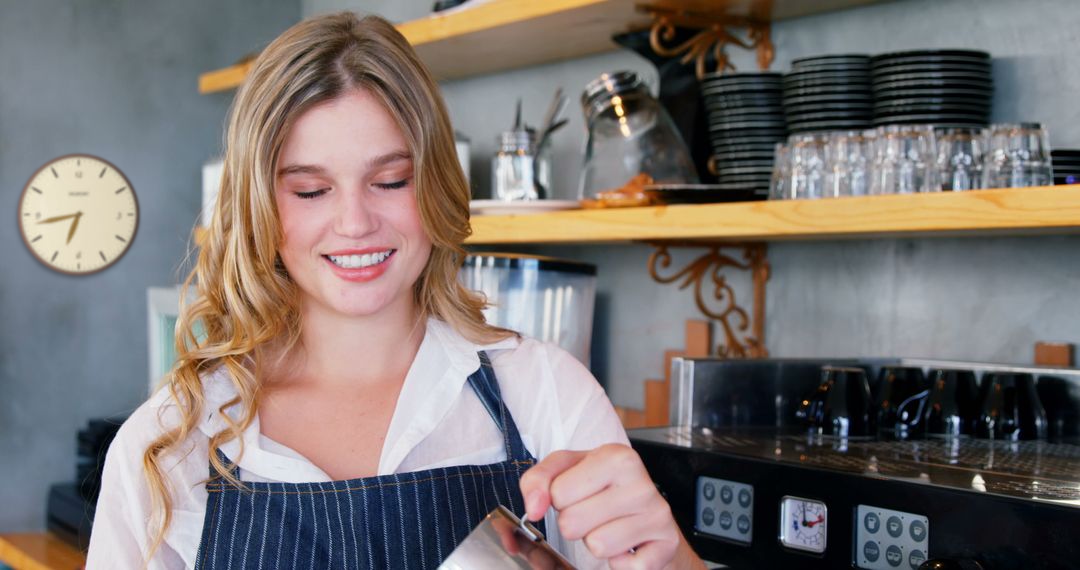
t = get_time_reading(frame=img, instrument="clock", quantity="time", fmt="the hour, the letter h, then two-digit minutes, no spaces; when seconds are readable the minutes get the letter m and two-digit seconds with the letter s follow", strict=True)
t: 6h43
